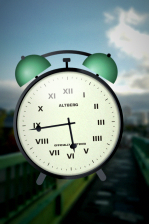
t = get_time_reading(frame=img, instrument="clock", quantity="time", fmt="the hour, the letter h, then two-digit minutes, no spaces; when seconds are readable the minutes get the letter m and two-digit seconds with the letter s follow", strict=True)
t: 5h44
